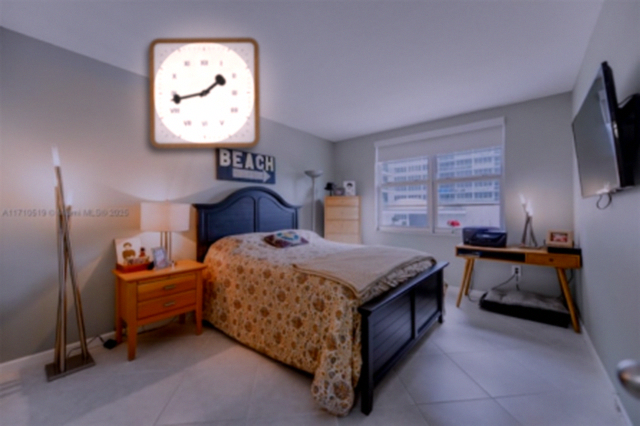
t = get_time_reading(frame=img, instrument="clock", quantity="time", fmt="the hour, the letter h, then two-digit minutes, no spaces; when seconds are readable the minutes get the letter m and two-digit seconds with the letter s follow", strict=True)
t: 1h43
